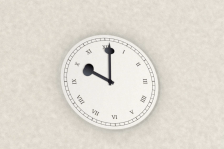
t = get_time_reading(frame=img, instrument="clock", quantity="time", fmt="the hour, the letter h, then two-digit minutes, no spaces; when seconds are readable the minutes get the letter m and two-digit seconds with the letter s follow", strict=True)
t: 10h01
